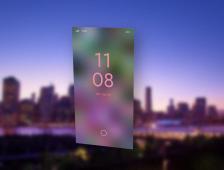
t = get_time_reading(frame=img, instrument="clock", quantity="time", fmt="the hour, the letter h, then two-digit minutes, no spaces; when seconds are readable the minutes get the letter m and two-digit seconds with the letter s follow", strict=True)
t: 11h08
